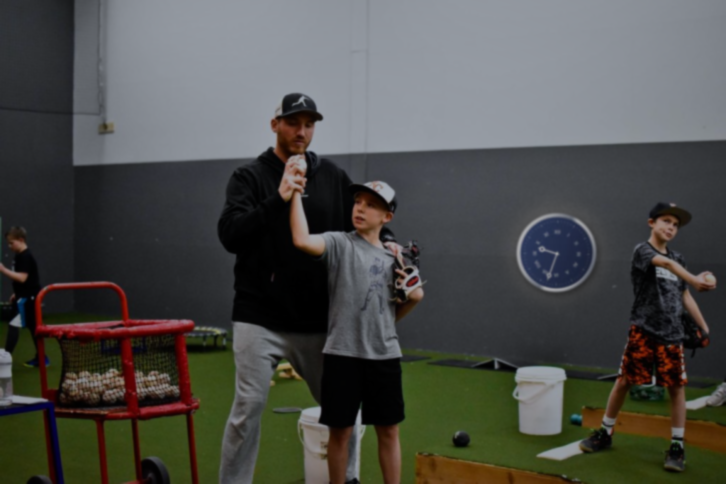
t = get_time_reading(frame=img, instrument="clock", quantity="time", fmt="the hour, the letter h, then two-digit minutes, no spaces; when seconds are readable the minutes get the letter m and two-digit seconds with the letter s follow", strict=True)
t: 9h33
